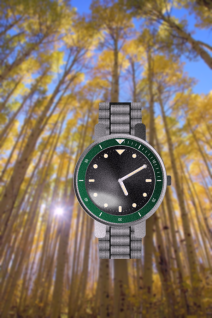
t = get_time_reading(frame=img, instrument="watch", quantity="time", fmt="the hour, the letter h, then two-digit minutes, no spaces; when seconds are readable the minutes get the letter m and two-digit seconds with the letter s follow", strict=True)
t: 5h10
